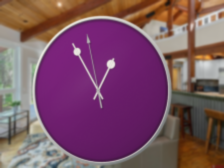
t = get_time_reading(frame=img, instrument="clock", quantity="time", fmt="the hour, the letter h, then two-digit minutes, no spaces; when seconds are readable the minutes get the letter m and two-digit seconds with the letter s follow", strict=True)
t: 12h54m58s
